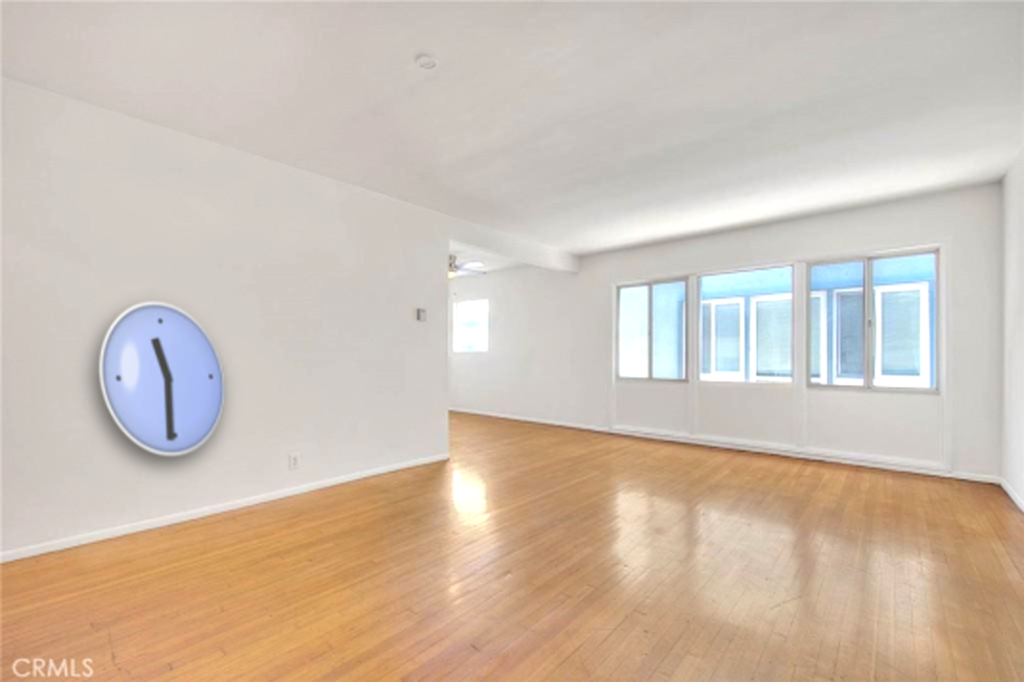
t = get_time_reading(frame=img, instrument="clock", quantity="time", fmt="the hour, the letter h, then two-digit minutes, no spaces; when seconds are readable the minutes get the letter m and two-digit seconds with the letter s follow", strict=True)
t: 11h31
